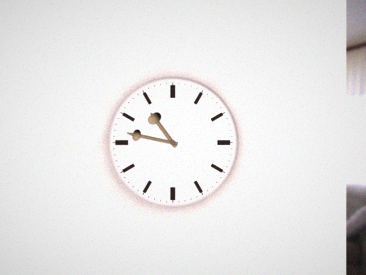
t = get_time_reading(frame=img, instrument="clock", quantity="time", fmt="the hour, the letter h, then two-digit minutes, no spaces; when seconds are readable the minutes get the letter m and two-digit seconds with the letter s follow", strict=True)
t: 10h47
